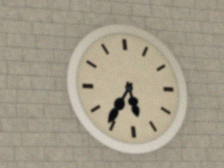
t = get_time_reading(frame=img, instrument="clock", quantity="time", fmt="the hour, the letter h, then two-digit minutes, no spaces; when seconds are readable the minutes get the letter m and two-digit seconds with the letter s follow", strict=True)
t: 5h36
